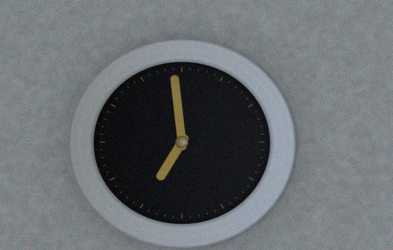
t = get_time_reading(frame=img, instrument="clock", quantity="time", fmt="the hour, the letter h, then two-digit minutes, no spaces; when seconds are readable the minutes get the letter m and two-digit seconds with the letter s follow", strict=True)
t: 6h59
